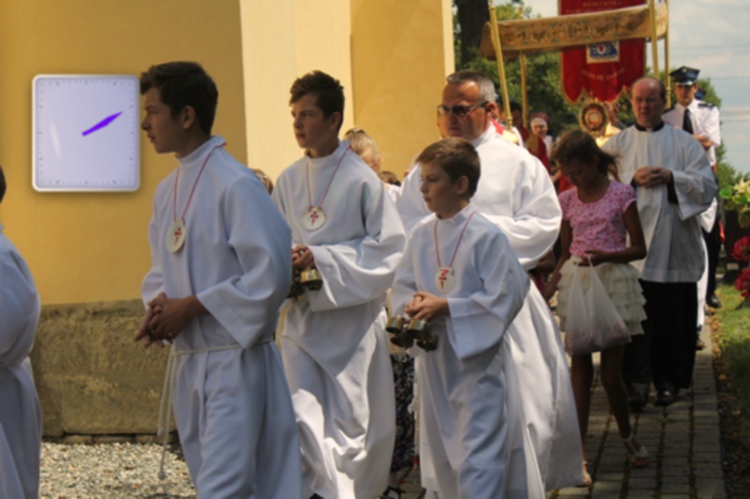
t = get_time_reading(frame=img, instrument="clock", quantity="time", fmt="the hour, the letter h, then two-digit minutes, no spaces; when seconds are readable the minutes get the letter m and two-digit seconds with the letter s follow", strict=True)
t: 2h10
